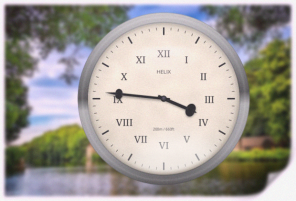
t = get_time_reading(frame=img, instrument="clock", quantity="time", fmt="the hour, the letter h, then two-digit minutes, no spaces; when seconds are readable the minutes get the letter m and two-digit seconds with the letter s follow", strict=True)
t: 3h46
